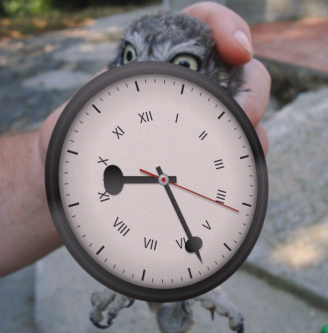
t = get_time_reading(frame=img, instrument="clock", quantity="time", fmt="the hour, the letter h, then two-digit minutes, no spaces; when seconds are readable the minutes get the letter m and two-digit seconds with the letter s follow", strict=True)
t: 9h28m21s
